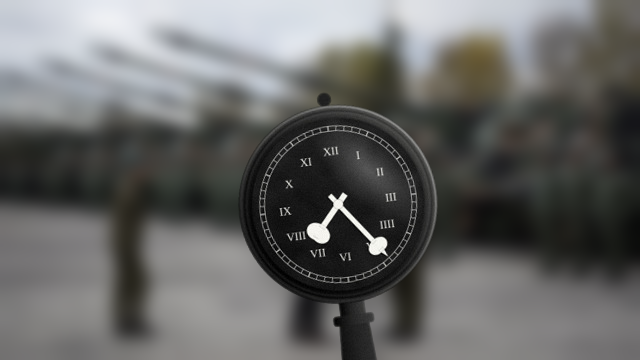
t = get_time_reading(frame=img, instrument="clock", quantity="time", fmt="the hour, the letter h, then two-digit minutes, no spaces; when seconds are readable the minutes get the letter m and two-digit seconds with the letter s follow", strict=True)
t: 7h24
